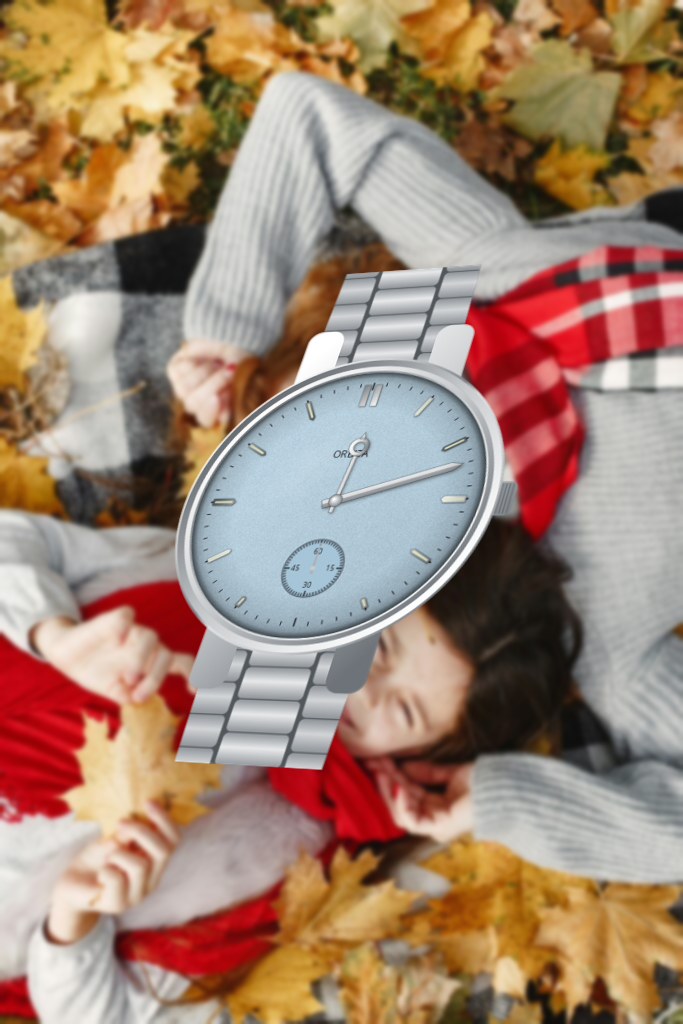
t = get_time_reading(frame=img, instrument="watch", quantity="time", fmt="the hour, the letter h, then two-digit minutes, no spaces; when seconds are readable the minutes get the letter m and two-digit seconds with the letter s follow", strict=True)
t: 12h12
